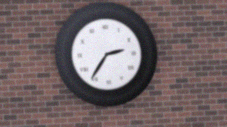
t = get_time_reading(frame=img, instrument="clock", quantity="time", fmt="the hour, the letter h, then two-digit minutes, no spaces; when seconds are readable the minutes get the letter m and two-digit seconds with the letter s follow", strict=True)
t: 2h36
